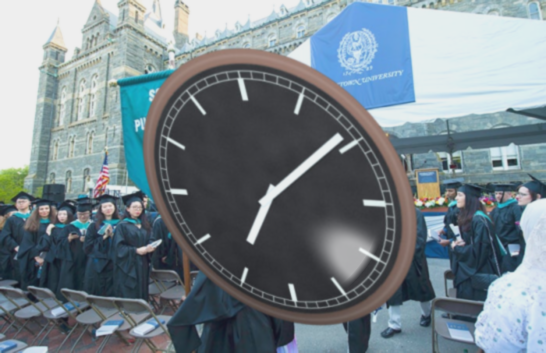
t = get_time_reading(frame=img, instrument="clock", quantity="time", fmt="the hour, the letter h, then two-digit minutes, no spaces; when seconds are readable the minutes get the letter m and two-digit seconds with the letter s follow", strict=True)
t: 7h09
